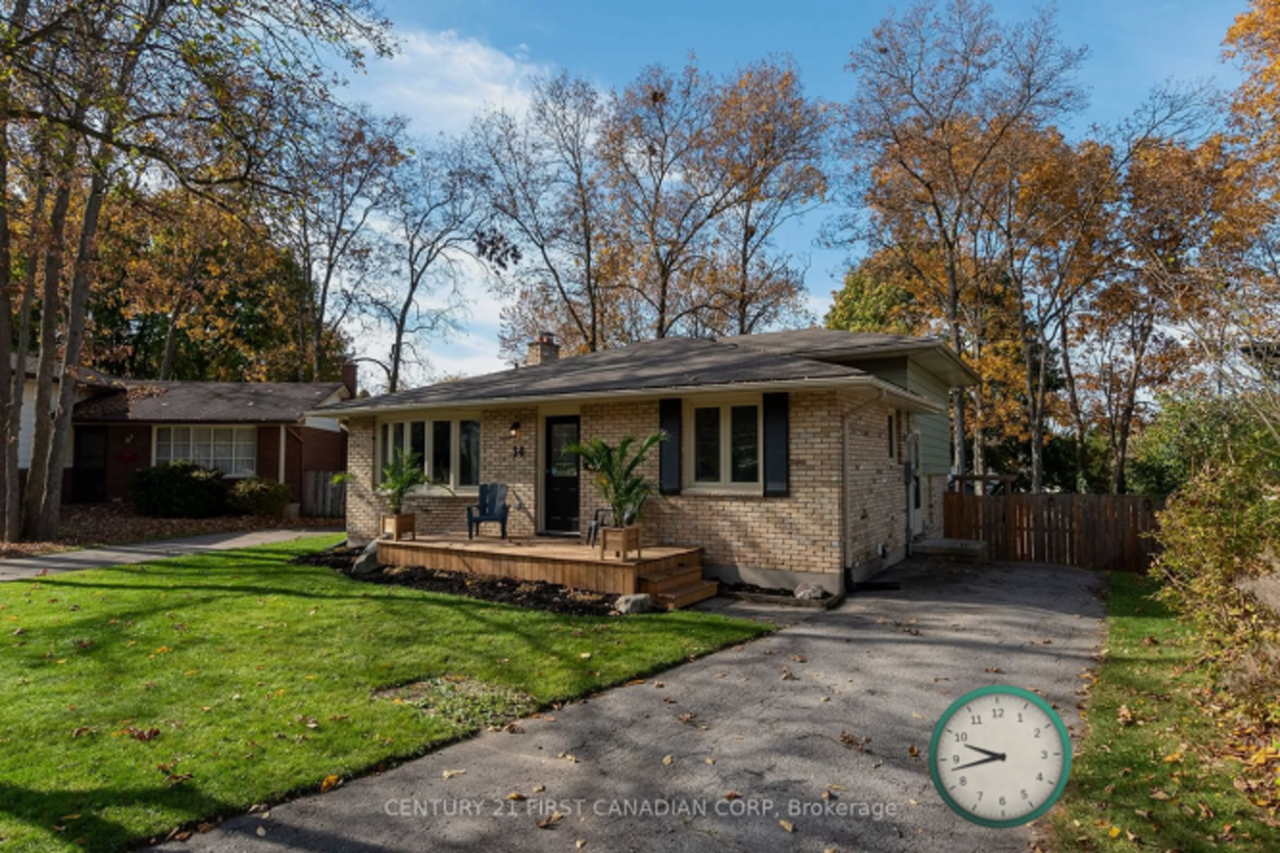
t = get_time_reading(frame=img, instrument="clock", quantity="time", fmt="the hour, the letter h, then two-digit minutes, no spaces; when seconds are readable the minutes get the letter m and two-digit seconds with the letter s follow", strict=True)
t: 9h43
